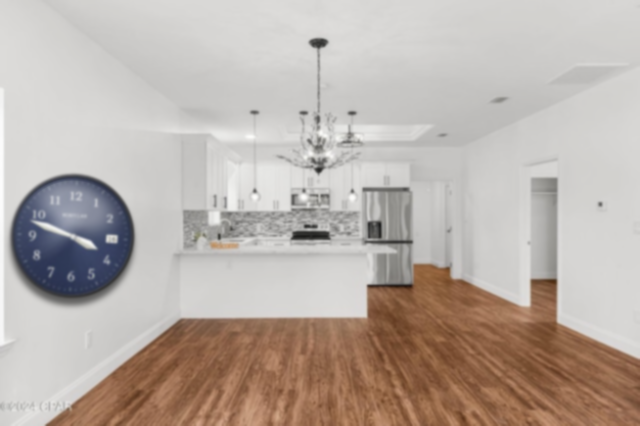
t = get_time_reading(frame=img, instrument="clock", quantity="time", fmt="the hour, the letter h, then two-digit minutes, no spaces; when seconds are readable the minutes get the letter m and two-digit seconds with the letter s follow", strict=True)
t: 3h48
